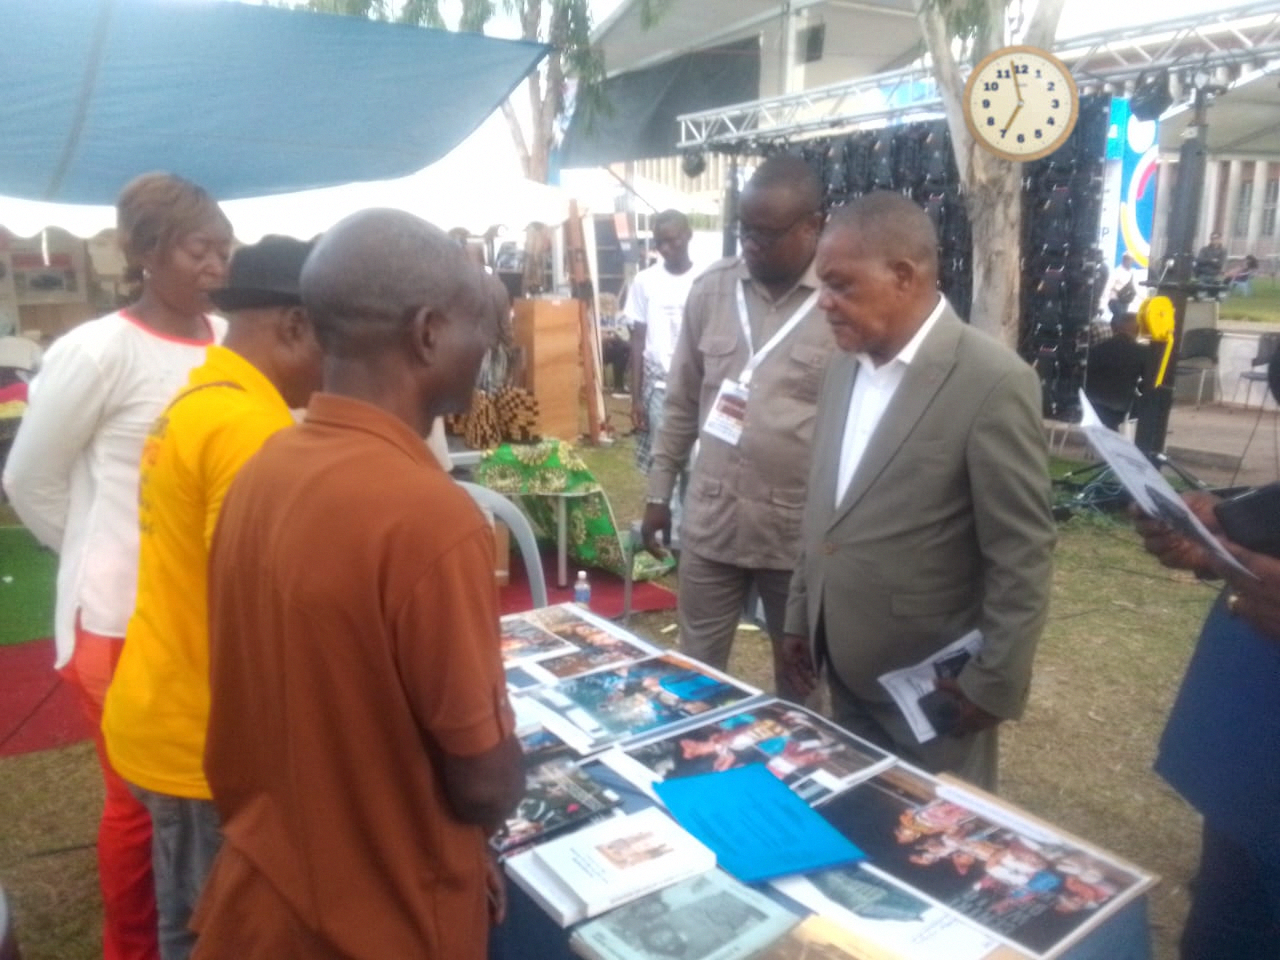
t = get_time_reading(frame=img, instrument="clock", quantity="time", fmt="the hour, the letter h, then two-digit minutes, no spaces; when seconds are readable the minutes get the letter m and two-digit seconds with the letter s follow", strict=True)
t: 6h58
